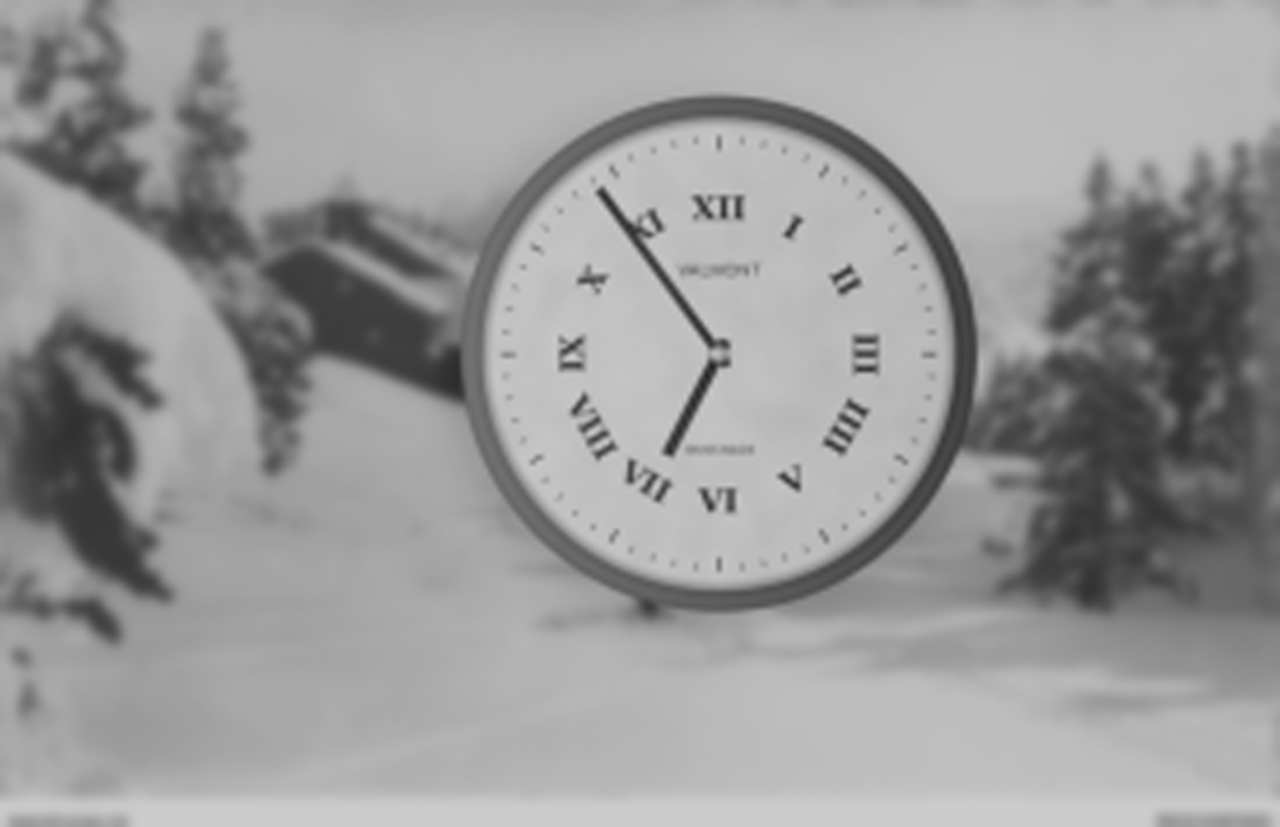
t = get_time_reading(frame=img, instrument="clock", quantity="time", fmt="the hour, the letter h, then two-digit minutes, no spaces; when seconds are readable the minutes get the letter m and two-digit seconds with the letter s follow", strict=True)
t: 6h54
